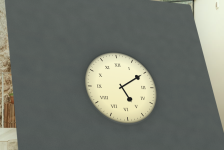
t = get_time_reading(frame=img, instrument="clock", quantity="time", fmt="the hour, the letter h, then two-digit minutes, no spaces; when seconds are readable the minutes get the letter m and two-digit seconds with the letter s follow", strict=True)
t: 5h10
